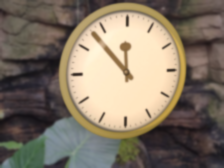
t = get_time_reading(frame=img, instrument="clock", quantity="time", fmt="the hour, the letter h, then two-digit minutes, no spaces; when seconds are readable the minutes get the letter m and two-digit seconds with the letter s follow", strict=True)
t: 11h53
